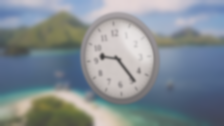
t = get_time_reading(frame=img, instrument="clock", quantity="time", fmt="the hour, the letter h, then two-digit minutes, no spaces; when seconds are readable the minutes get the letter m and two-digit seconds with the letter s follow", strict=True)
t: 9h24
